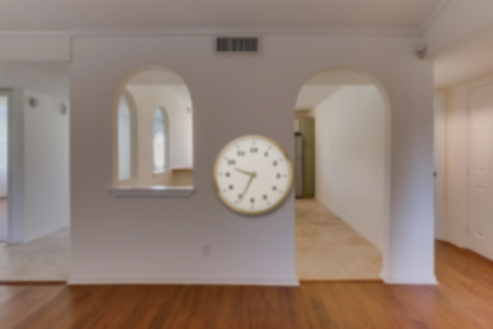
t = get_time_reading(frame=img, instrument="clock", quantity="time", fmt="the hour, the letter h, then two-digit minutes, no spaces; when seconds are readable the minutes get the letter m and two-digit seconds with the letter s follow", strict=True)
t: 9h34
